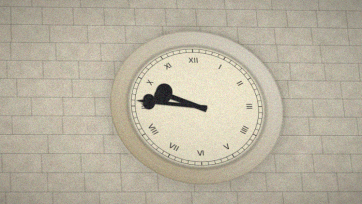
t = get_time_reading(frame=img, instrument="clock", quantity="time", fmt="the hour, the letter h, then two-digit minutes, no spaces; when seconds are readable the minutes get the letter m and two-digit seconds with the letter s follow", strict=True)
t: 9h46
